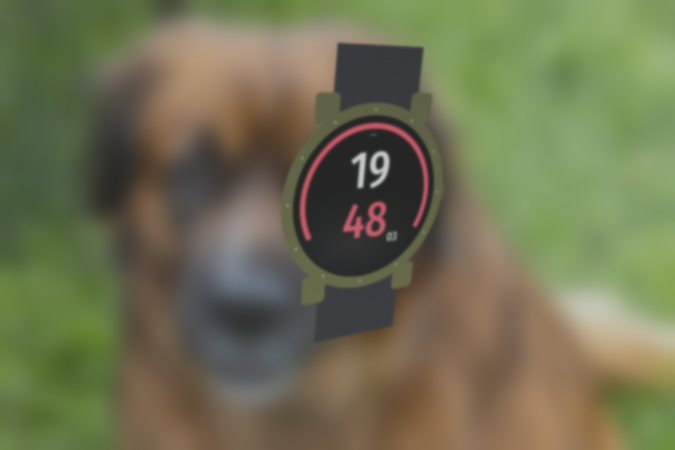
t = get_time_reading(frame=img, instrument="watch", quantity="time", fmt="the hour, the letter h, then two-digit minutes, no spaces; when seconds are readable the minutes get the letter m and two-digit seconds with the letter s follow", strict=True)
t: 19h48m03s
